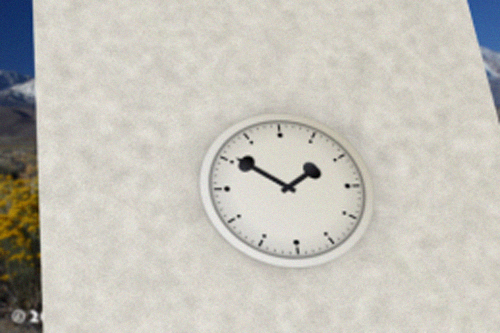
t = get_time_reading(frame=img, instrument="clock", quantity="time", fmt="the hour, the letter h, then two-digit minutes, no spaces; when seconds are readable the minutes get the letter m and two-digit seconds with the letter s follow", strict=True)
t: 1h51
